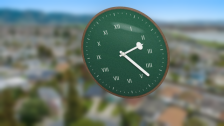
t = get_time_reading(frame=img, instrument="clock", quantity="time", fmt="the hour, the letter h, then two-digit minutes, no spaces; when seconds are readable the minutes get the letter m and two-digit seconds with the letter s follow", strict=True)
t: 2h23
